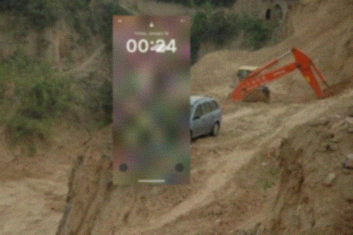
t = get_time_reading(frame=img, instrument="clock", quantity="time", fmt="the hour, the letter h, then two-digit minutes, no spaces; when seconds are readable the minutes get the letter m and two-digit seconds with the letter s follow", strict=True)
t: 0h24
